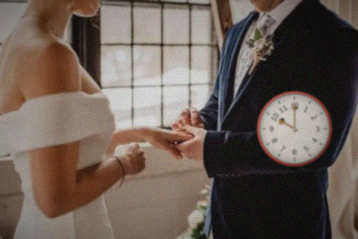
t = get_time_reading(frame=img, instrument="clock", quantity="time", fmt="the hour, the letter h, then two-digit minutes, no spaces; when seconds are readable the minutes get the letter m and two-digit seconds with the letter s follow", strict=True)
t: 10h00
